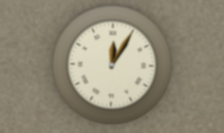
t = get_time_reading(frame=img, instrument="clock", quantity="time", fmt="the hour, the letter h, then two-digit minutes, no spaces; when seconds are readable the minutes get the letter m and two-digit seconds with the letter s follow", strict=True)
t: 12h05
